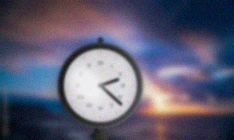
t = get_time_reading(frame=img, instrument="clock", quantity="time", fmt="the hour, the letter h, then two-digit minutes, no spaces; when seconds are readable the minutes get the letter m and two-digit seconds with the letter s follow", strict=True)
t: 2h22
